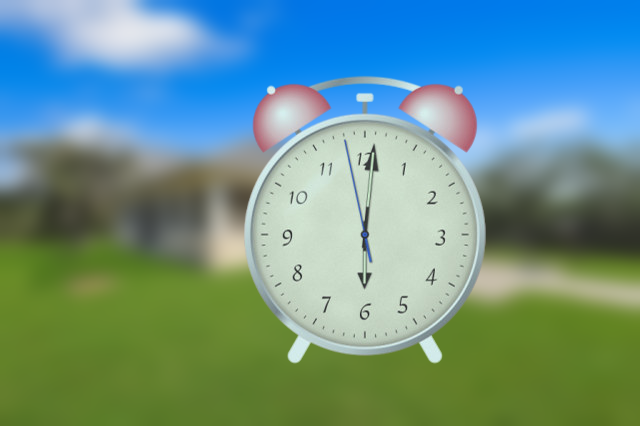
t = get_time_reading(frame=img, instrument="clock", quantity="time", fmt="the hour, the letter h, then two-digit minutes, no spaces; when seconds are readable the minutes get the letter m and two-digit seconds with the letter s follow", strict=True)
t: 6h00m58s
